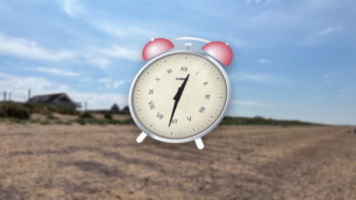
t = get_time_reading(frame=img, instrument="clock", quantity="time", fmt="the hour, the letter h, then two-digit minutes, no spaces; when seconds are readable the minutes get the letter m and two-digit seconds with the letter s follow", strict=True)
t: 12h31
